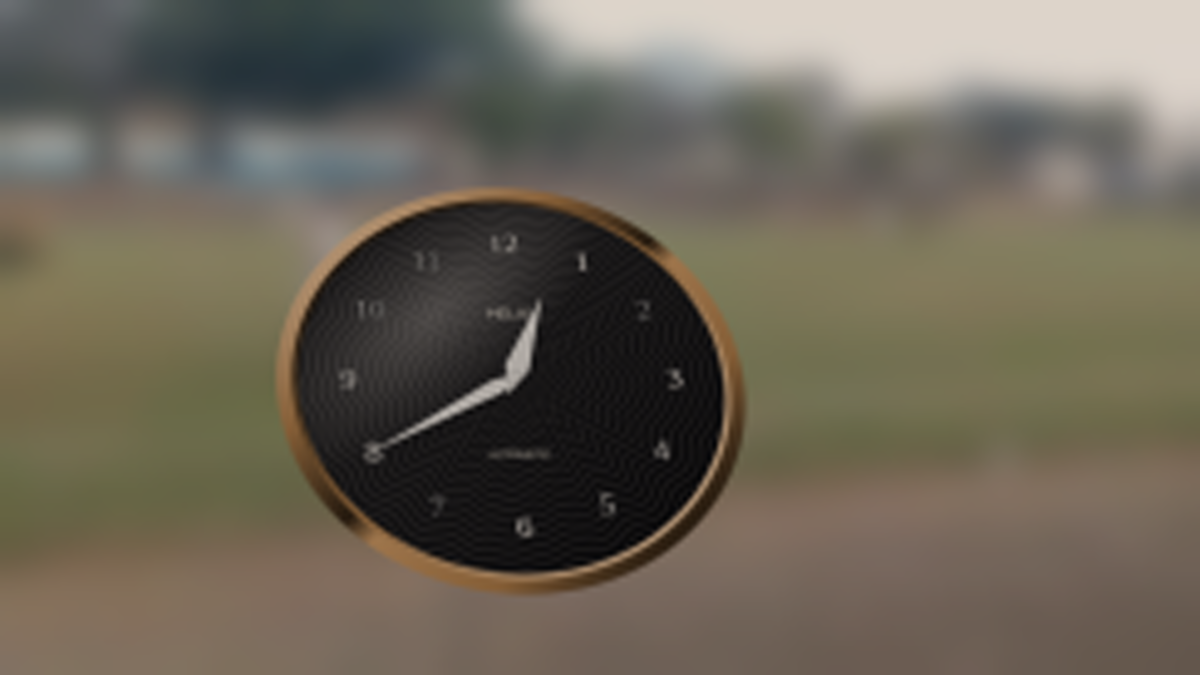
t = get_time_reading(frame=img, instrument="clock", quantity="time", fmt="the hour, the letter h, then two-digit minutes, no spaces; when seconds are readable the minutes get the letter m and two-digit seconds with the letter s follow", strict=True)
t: 12h40
